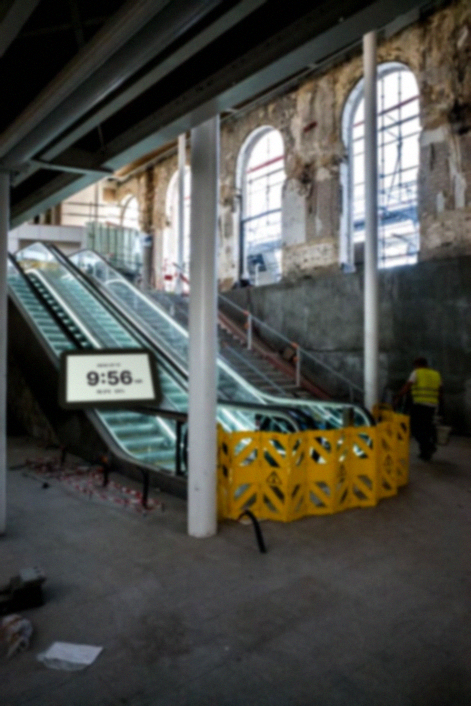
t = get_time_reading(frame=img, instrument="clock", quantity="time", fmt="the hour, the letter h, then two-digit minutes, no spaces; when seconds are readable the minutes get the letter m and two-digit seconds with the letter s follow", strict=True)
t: 9h56
